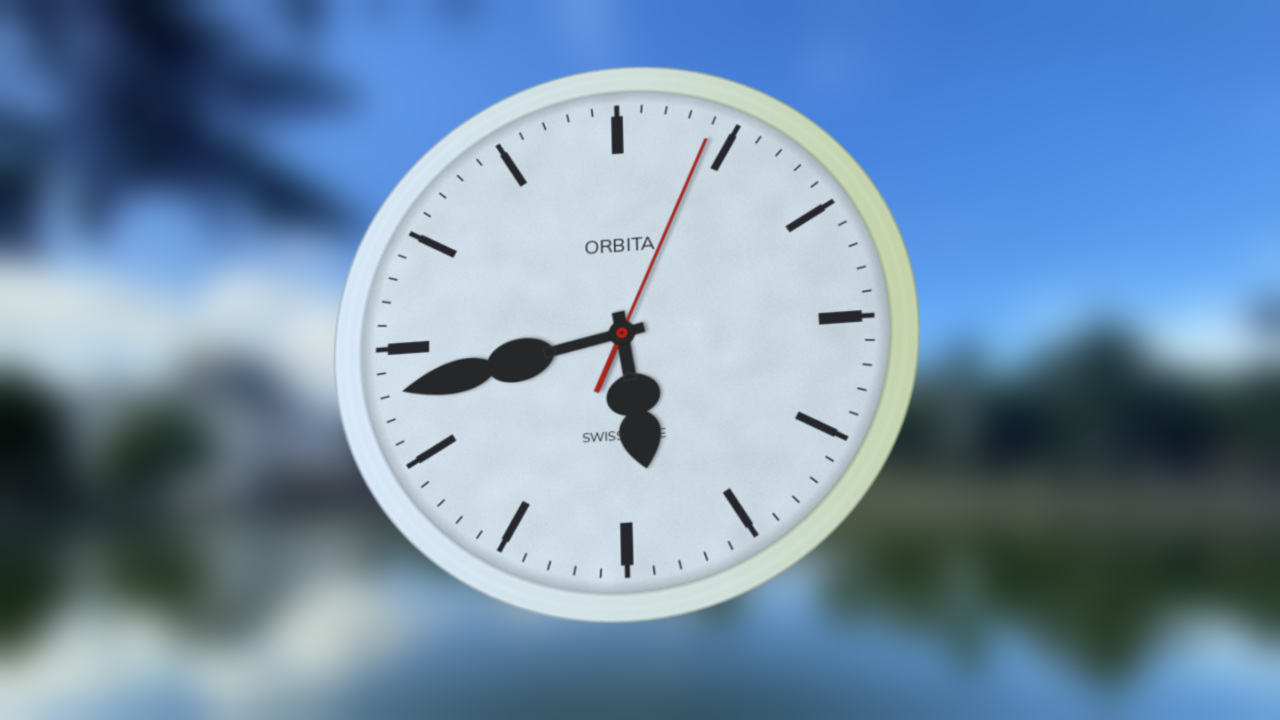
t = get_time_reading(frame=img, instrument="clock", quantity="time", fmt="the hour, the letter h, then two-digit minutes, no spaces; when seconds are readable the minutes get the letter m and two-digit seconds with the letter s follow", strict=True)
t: 5h43m04s
